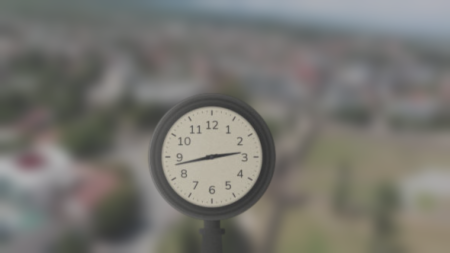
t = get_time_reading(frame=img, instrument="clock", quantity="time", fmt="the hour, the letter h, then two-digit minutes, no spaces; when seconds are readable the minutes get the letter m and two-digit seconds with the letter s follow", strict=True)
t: 2h43
